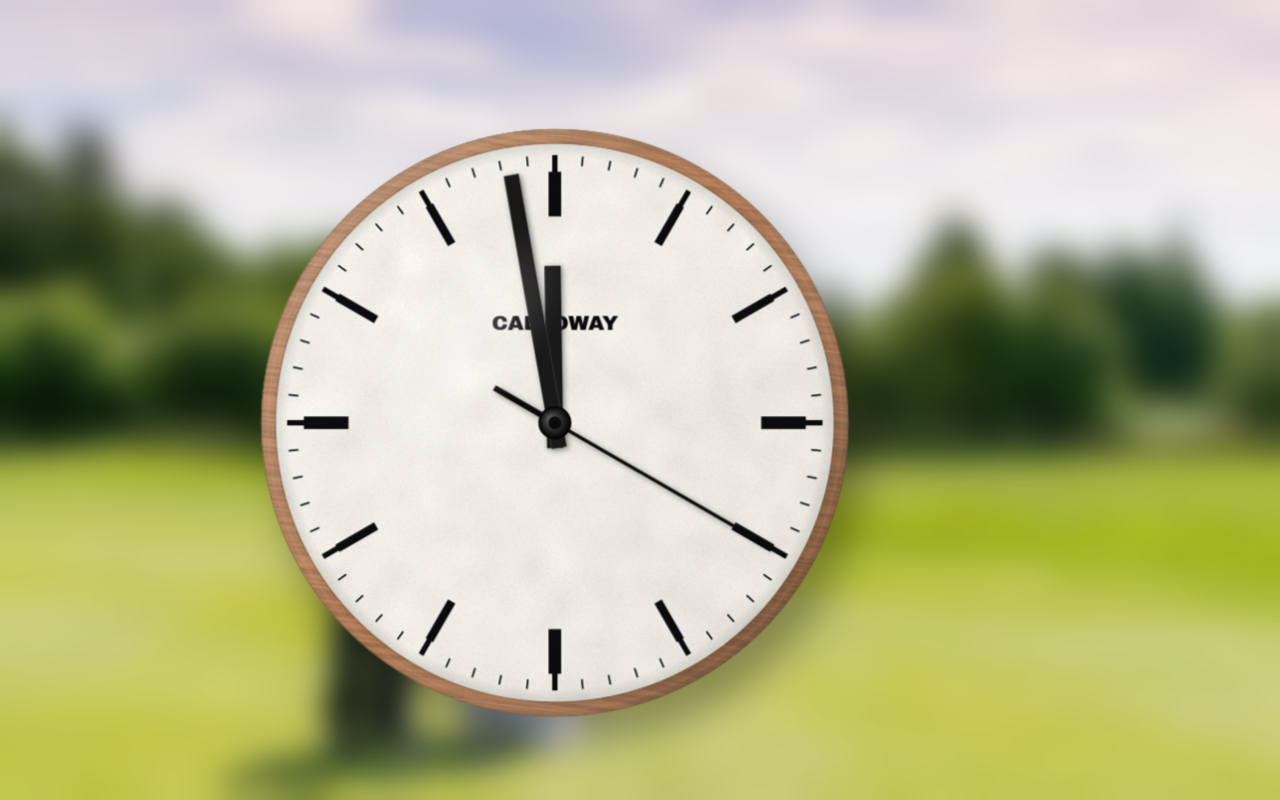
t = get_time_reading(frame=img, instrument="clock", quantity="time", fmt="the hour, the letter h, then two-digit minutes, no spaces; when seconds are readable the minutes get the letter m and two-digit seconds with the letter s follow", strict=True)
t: 11h58m20s
